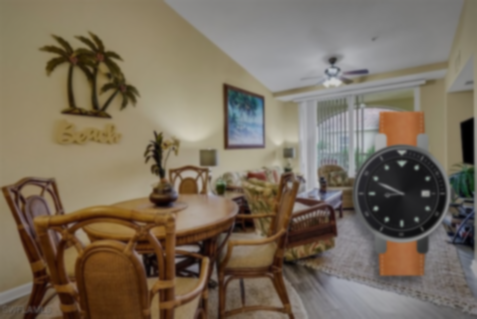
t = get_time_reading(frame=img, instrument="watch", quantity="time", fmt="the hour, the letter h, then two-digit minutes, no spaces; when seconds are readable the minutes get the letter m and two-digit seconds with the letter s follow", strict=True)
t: 8h49
